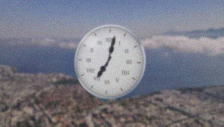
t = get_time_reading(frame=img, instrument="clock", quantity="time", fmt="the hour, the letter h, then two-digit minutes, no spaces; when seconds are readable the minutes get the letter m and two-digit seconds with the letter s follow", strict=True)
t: 7h02
